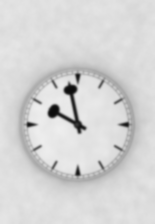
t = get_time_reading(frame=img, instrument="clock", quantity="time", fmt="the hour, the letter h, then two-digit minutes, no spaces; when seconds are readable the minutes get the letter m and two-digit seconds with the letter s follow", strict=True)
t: 9h58
